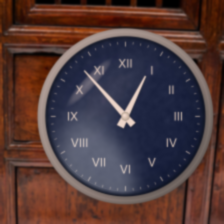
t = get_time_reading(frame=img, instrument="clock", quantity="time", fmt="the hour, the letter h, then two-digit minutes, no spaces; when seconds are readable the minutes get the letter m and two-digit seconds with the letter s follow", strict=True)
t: 12h53
